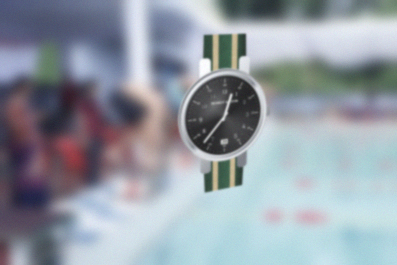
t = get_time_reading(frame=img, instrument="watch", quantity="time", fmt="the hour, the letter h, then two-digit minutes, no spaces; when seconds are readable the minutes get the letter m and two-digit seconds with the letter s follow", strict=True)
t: 12h37
